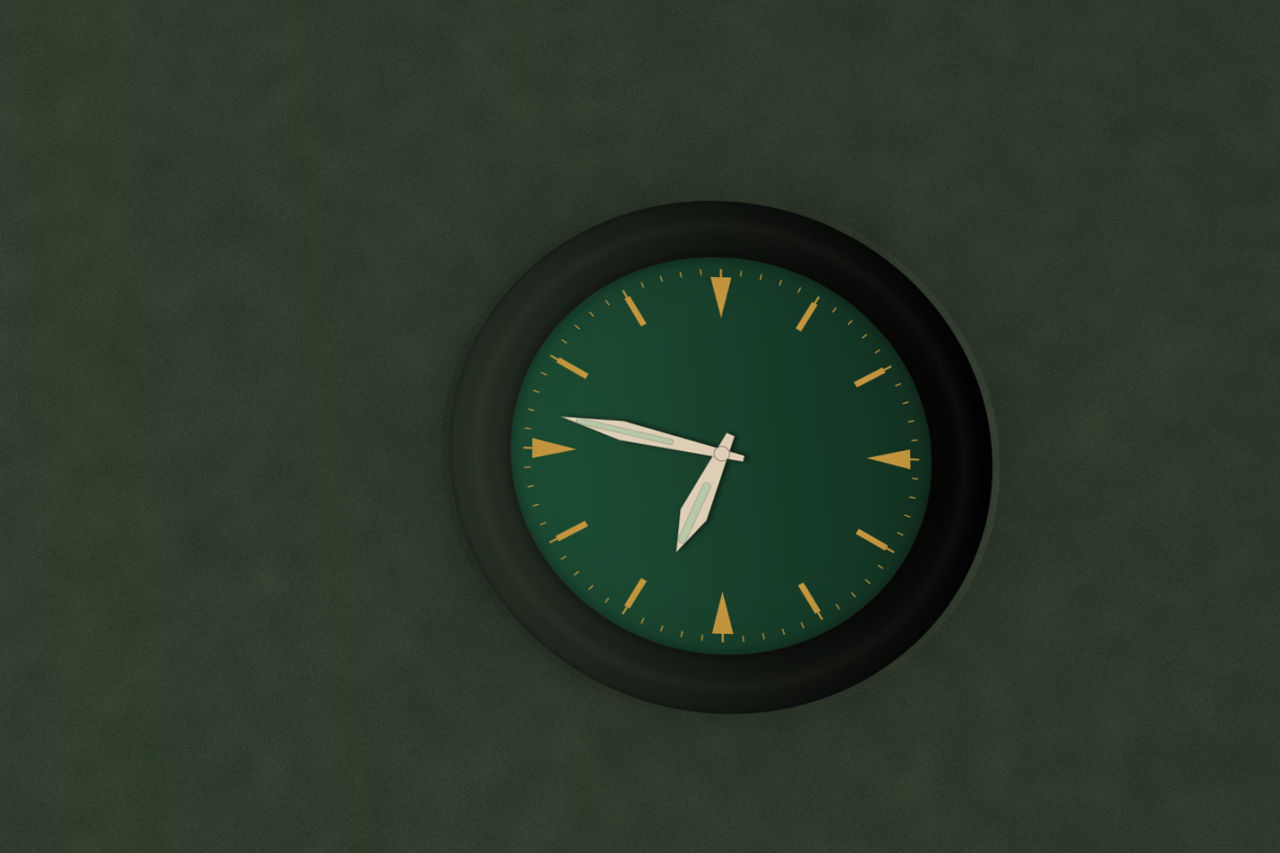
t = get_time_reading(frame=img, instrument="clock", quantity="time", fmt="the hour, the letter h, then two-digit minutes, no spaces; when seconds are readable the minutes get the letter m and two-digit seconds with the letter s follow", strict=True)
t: 6h47
